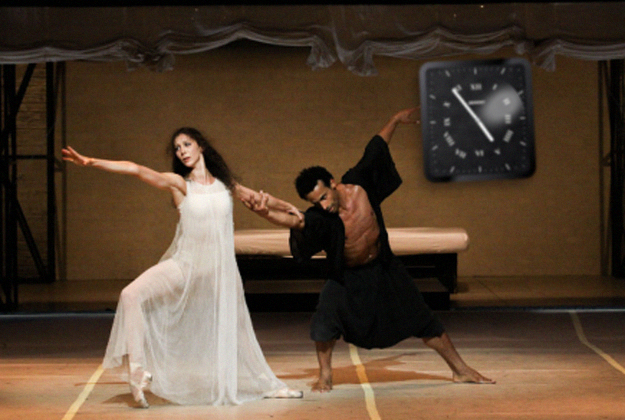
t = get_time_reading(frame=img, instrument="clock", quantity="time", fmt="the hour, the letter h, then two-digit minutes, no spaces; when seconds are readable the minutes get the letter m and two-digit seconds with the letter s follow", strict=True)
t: 4h54
